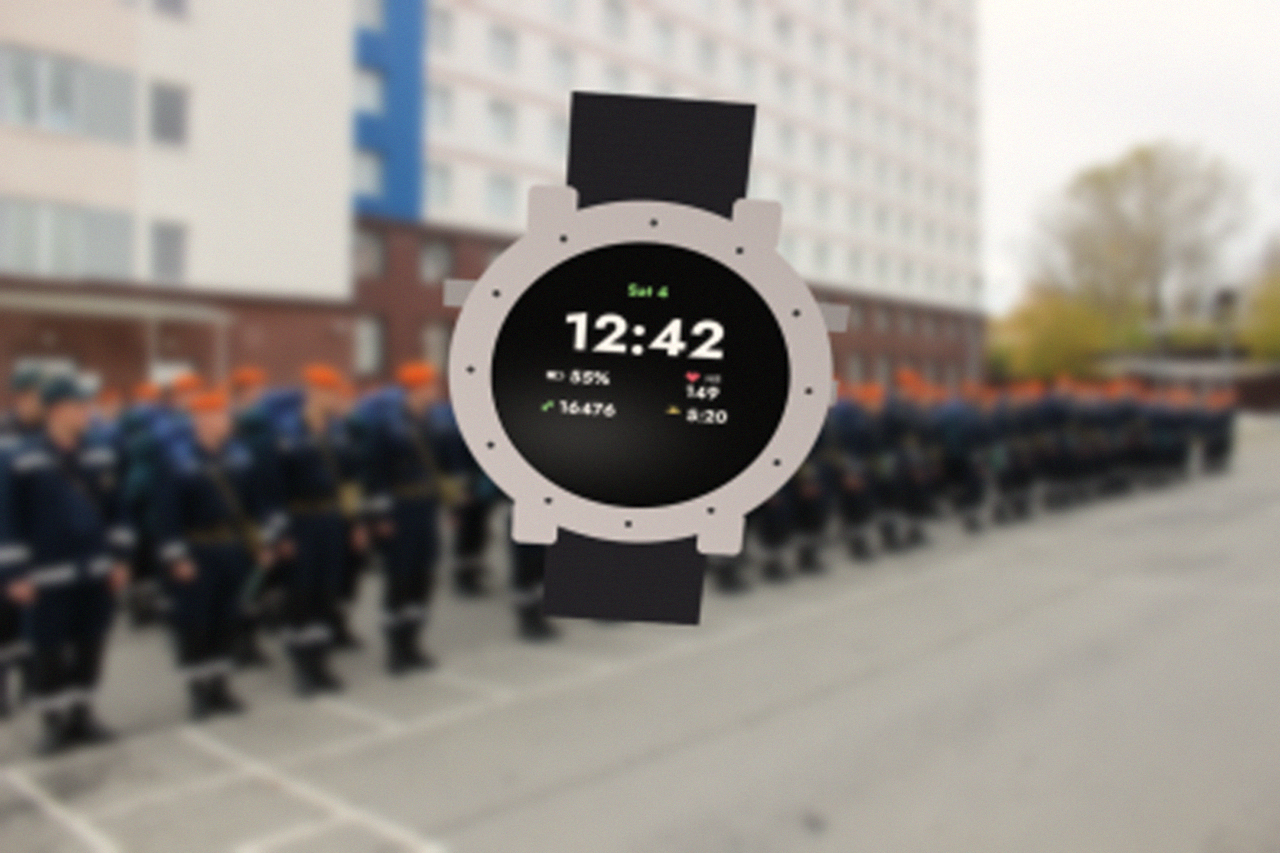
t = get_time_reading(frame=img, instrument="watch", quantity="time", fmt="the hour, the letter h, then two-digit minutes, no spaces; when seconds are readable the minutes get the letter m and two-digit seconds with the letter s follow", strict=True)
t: 12h42
